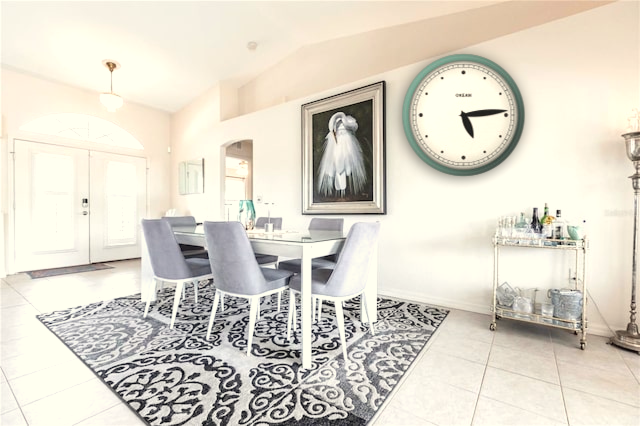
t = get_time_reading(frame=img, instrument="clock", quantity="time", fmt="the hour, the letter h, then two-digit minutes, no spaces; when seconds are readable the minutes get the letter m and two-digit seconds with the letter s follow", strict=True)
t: 5h14
